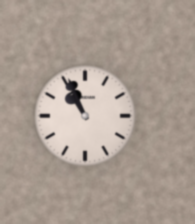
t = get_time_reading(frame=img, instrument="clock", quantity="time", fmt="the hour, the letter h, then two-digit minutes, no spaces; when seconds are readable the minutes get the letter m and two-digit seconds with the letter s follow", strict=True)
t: 10h56
